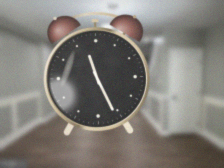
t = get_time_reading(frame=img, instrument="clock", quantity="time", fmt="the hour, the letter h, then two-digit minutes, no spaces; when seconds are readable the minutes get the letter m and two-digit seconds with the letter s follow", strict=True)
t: 11h26
